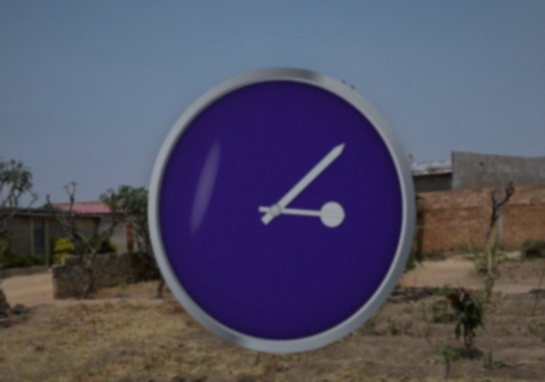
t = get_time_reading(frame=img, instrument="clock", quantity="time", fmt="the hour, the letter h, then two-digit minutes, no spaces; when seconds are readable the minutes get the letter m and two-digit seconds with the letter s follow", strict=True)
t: 3h08
